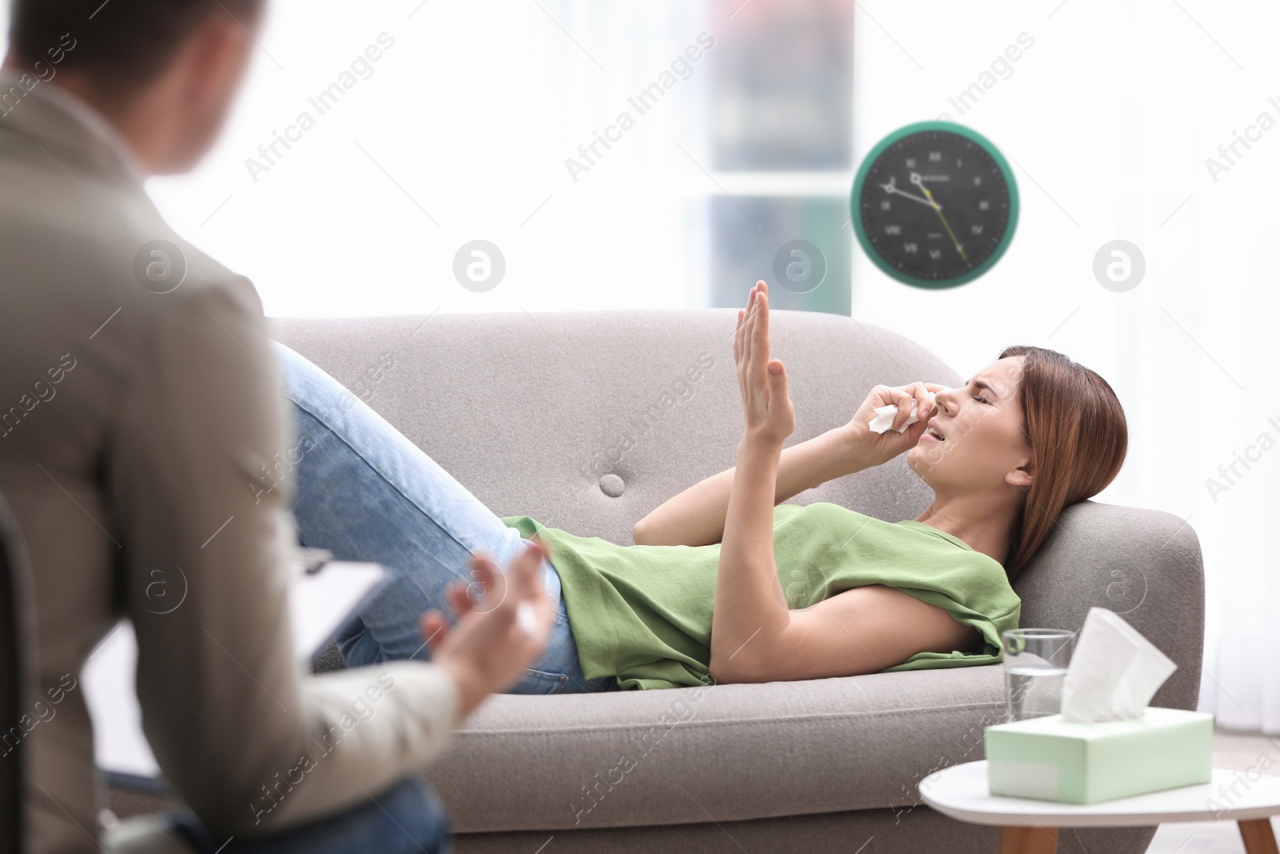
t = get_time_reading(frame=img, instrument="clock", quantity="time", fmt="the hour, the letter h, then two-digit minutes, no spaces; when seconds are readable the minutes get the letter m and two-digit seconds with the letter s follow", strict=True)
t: 10h48m25s
